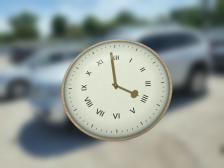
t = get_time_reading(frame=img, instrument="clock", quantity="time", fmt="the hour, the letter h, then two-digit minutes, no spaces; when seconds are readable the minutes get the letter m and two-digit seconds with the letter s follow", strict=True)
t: 3h59
